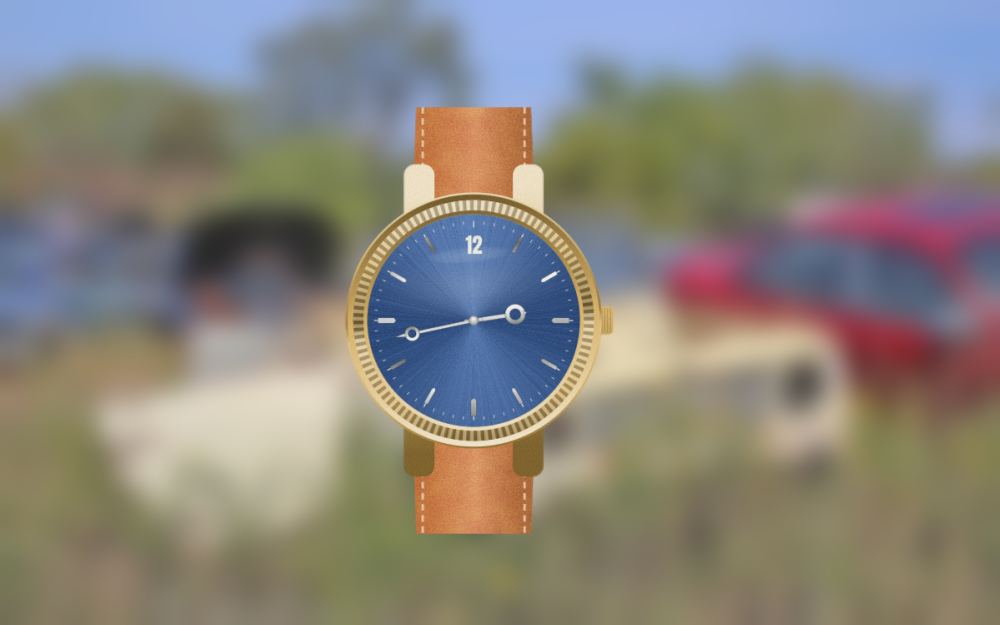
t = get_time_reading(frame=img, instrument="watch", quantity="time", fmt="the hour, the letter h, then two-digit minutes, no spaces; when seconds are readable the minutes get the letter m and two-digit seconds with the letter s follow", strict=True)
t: 2h43
